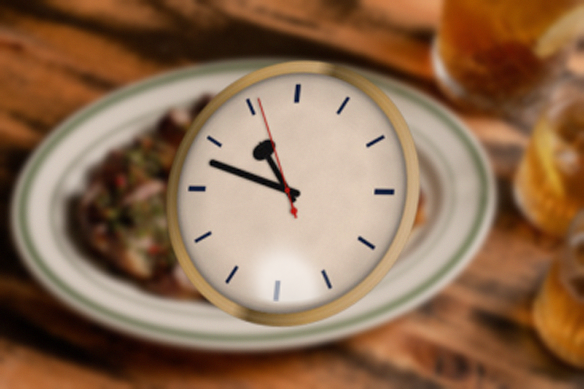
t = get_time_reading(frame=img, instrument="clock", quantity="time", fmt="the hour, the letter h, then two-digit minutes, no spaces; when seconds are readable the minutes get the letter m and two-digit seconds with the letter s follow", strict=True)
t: 10h47m56s
